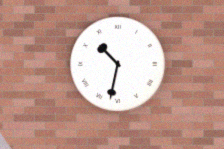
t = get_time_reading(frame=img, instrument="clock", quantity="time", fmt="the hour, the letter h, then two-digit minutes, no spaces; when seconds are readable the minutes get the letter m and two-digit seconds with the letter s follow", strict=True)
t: 10h32
